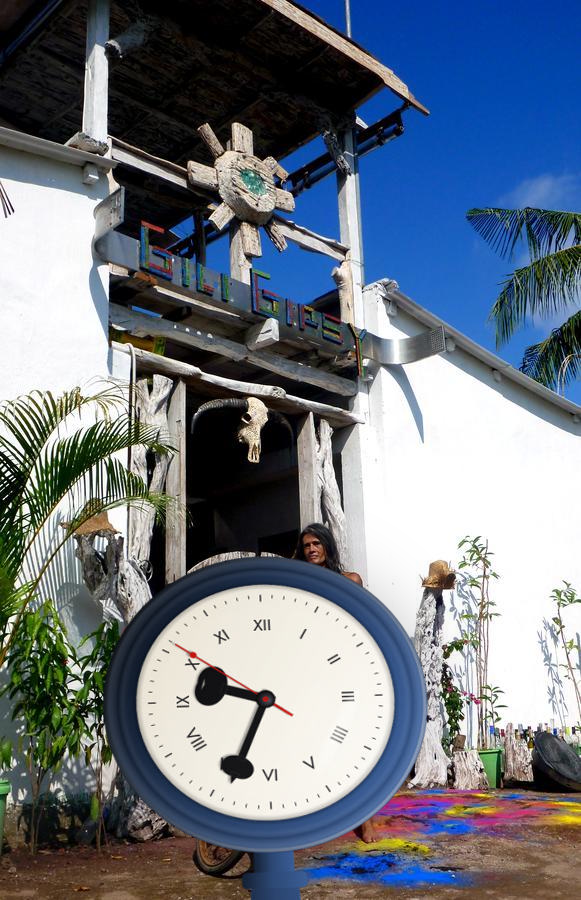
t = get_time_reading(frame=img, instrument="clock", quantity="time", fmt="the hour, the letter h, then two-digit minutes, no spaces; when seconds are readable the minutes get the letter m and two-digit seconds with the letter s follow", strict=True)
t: 9h33m51s
